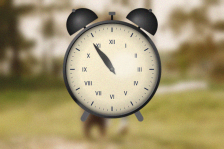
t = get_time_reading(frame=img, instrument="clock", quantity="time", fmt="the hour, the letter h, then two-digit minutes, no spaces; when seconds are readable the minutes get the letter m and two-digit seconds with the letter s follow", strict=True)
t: 10h54
